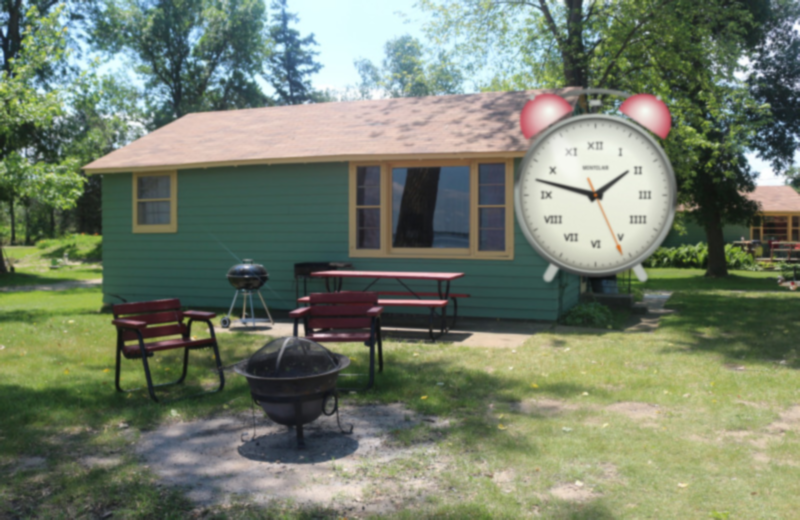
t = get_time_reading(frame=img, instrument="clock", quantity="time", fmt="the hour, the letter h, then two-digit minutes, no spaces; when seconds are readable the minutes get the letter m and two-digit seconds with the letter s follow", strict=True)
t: 1h47m26s
